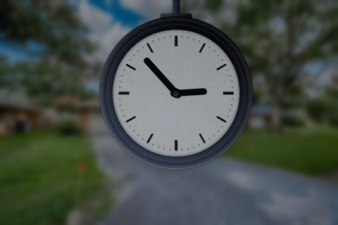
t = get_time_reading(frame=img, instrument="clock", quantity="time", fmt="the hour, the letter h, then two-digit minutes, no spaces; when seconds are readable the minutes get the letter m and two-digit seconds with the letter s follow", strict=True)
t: 2h53
